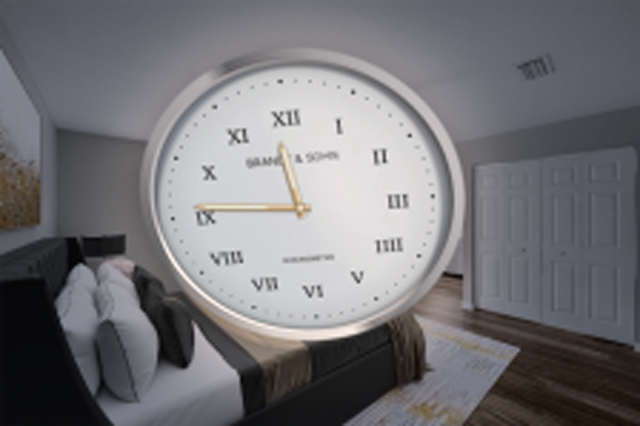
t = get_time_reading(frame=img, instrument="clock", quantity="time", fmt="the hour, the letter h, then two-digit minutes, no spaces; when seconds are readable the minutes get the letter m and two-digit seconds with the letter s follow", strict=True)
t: 11h46
